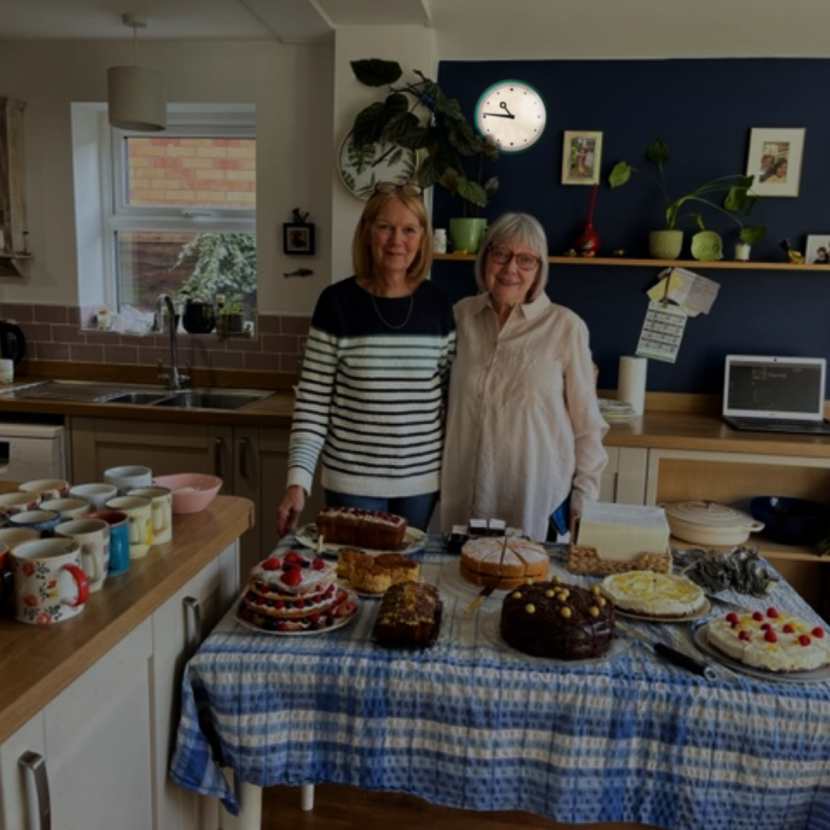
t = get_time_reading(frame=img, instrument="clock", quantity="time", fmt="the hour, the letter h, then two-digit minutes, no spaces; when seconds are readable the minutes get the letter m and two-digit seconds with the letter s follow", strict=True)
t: 10h46
